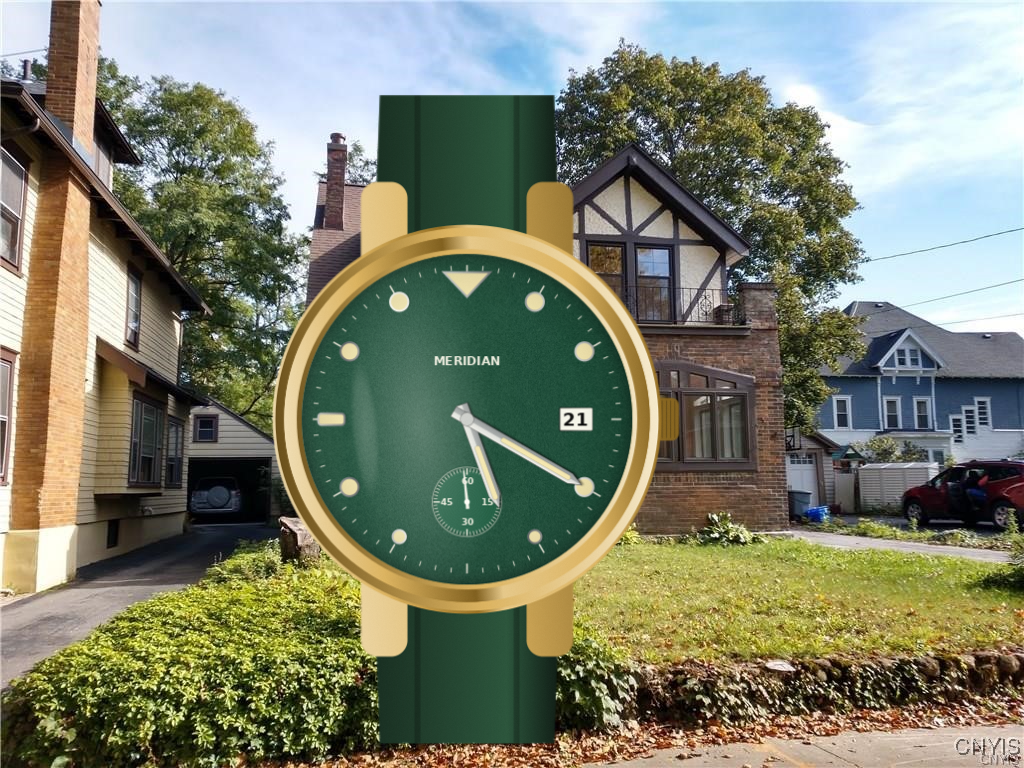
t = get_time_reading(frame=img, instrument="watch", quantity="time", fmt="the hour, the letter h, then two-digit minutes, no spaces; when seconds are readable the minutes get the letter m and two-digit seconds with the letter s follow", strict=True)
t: 5h19m59s
